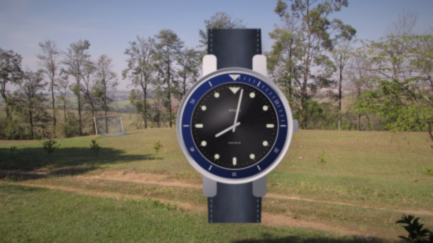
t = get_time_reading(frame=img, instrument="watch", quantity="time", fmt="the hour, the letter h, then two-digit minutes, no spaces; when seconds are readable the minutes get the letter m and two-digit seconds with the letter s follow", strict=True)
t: 8h02
